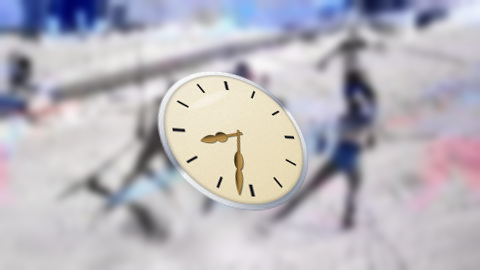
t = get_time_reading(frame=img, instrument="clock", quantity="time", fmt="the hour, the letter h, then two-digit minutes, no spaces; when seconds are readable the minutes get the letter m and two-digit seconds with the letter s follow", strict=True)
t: 8h32
